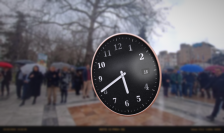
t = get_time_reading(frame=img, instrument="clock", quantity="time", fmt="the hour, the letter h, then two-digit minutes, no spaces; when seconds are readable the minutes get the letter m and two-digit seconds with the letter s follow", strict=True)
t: 5h41
